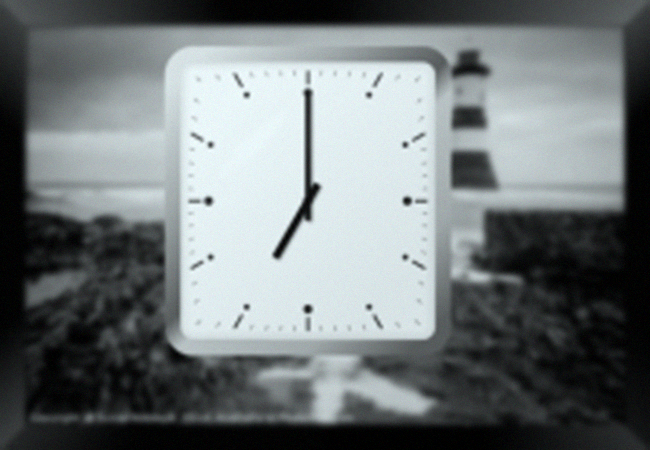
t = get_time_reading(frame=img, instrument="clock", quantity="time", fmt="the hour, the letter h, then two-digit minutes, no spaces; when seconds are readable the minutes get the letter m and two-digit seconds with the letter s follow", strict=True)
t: 7h00
